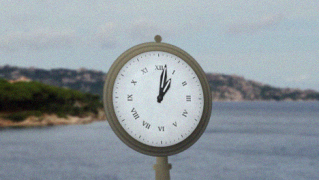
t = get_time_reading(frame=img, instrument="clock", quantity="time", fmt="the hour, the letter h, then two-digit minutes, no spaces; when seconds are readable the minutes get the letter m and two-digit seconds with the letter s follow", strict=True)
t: 1h02
